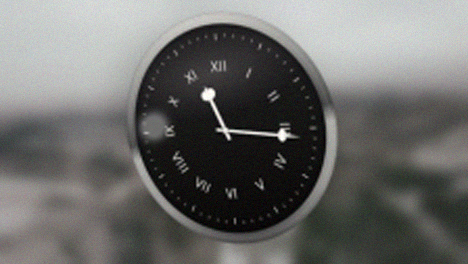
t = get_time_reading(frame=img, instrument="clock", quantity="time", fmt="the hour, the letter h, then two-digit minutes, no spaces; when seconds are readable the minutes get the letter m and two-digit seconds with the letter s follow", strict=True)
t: 11h16
